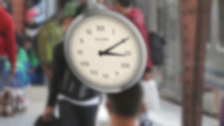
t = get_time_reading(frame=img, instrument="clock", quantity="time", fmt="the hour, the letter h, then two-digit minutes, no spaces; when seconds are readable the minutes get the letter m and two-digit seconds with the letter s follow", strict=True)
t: 3h10
